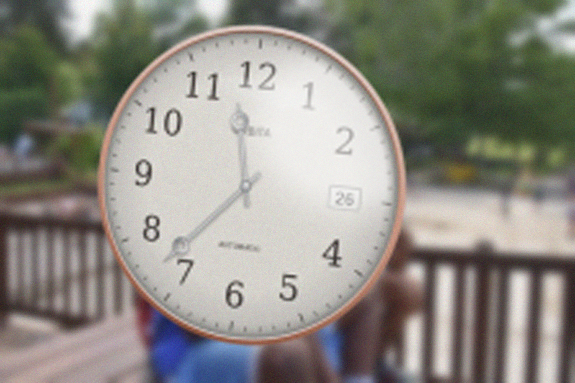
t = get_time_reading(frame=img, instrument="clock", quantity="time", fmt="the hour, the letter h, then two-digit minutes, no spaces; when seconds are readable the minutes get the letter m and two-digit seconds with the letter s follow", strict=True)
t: 11h37
